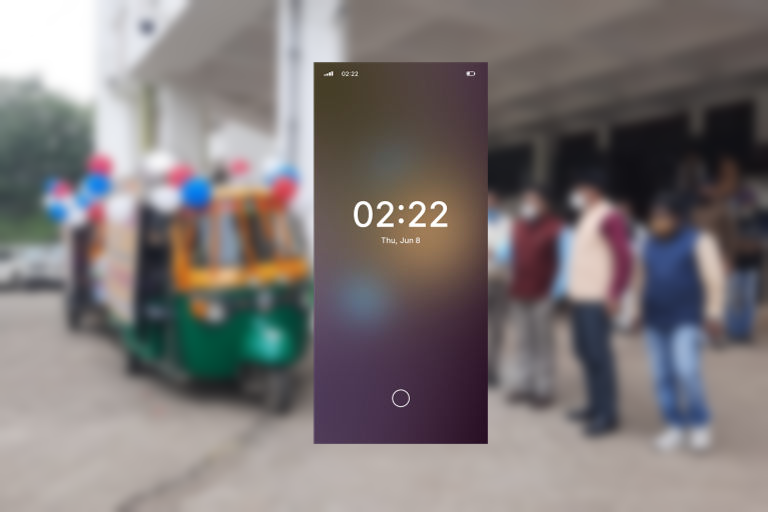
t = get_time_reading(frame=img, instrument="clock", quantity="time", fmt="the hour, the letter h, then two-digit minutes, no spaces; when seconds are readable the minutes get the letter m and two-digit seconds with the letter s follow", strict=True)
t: 2h22
